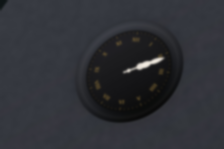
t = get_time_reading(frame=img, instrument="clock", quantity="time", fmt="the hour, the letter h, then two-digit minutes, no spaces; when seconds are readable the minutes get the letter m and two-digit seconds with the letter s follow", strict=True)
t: 2h11
